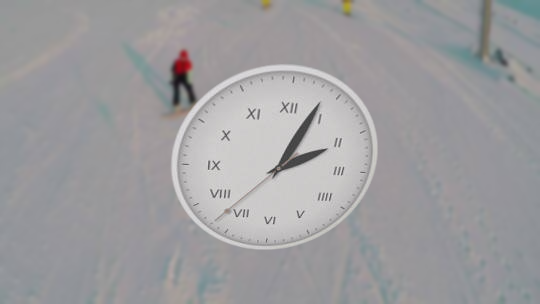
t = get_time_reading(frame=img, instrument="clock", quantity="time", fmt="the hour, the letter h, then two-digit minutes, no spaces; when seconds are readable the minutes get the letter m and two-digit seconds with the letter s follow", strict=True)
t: 2h03m37s
